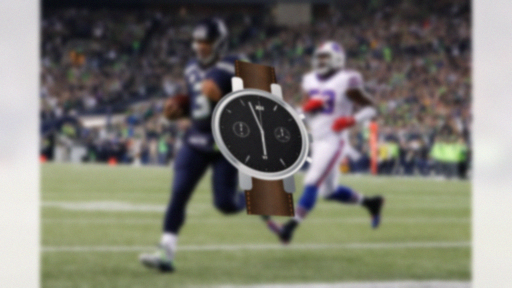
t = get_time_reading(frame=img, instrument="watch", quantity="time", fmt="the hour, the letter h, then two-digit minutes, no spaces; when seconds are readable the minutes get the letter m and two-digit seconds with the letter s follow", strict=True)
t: 5h57
